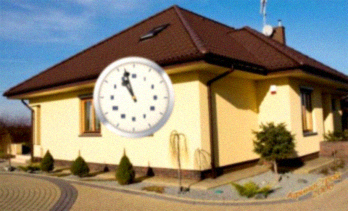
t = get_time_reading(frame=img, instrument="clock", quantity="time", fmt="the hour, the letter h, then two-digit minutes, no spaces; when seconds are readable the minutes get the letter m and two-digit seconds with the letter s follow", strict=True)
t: 10h57
